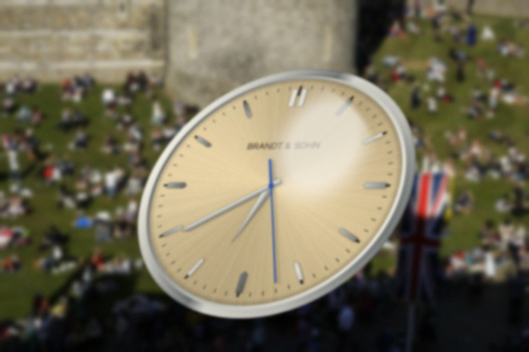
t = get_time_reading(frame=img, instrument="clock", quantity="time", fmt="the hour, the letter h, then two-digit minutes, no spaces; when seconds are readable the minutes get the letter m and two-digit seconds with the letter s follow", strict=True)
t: 6h39m27s
